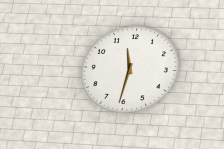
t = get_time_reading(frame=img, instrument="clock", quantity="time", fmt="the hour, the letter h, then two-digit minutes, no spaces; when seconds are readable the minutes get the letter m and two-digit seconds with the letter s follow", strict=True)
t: 11h31
